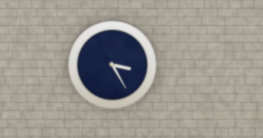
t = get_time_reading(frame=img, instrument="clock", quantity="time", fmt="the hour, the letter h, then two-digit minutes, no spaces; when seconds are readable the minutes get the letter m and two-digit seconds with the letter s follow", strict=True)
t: 3h25
